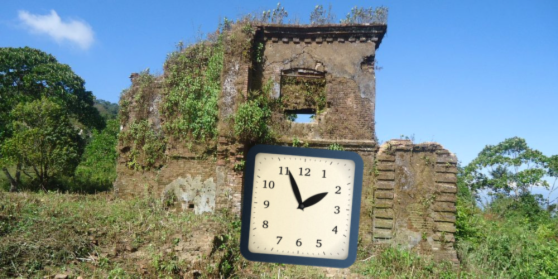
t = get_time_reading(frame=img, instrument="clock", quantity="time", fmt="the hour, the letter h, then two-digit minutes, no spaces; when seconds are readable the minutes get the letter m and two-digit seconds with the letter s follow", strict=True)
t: 1h56
